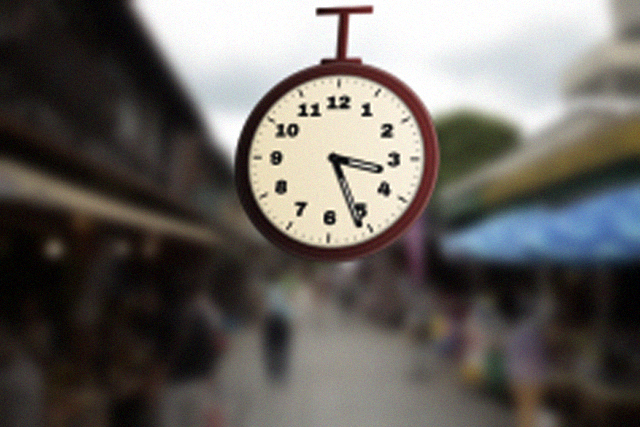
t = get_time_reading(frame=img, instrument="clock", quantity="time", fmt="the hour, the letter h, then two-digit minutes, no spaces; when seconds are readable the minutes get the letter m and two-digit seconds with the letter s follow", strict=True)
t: 3h26
